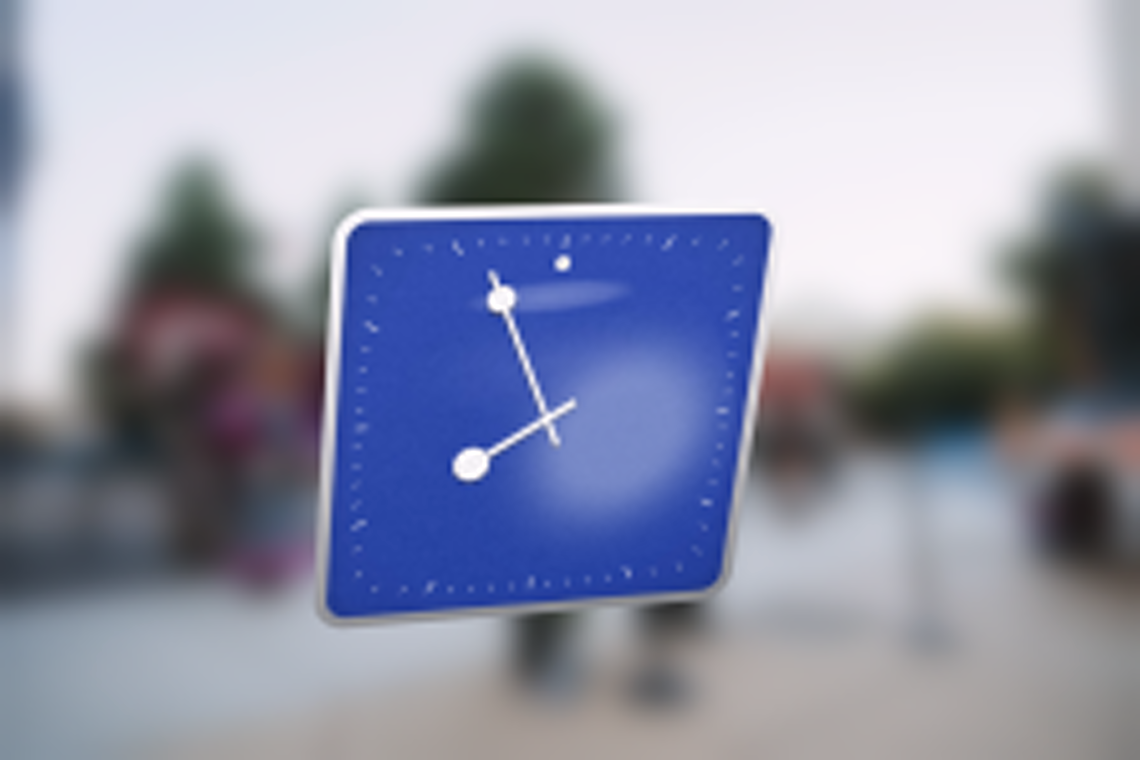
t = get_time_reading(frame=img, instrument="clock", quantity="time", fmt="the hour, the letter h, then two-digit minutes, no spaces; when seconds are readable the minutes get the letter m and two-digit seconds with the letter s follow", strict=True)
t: 7h56
